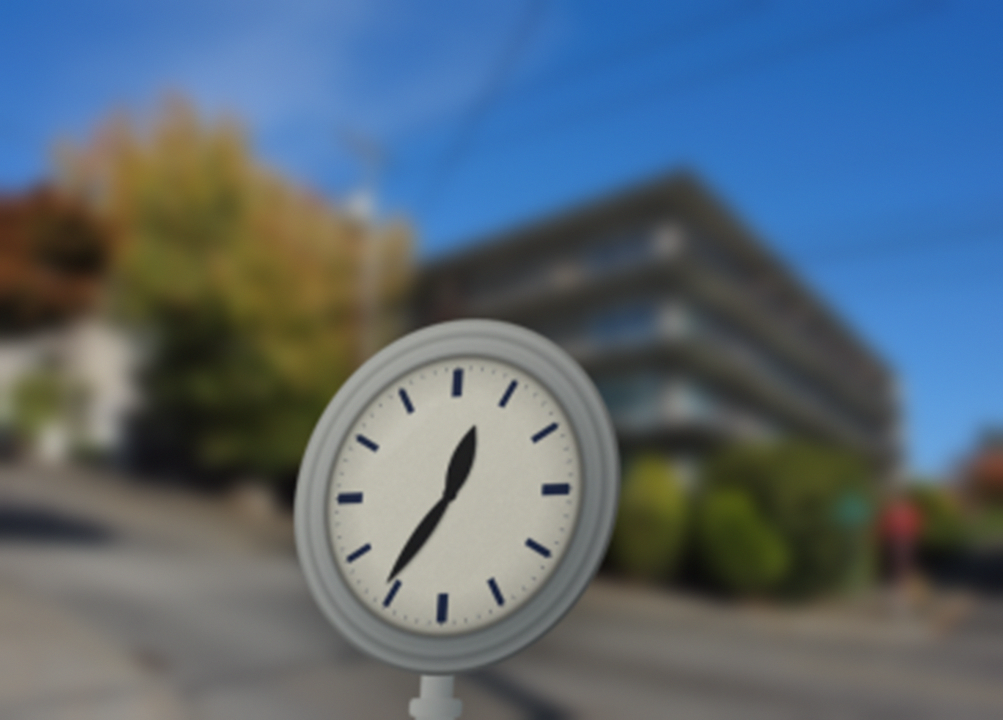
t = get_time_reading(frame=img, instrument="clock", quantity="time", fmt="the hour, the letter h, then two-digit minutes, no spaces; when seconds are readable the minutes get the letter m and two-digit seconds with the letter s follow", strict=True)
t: 12h36
